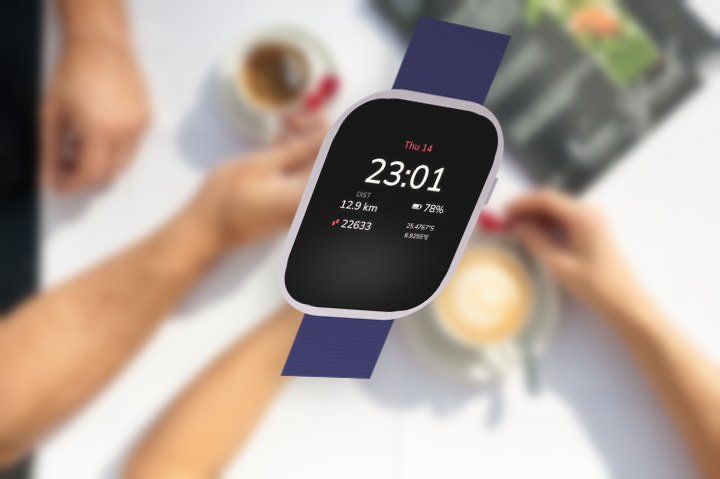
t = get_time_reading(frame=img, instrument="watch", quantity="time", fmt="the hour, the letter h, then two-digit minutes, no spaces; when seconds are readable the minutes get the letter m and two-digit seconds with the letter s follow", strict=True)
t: 23h01
